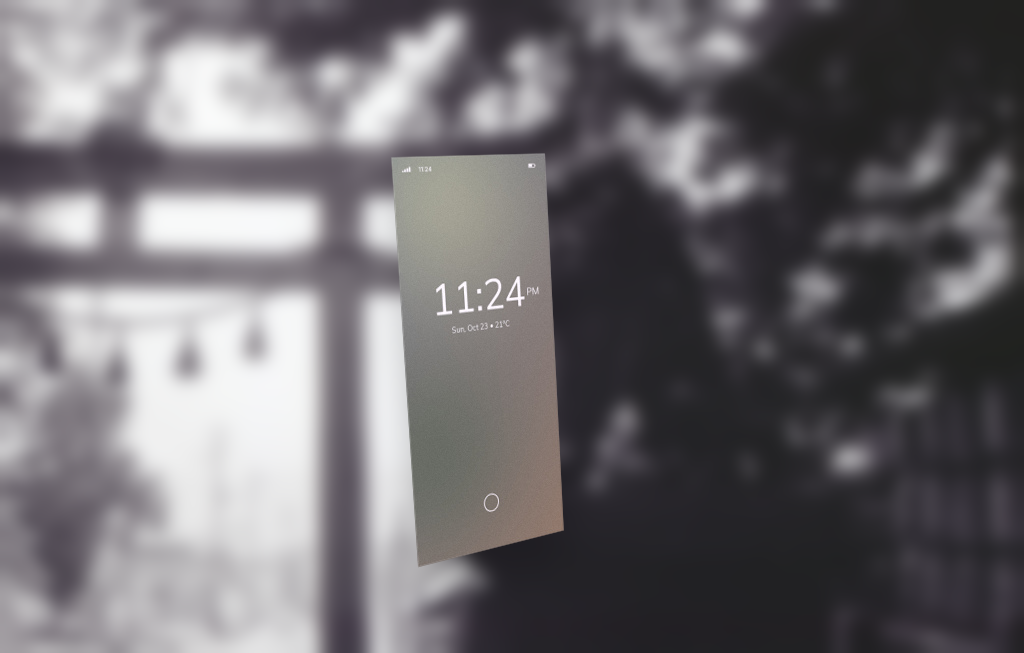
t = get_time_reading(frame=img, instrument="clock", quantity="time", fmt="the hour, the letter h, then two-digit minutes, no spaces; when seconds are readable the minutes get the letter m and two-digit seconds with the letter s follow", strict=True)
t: 11h24
